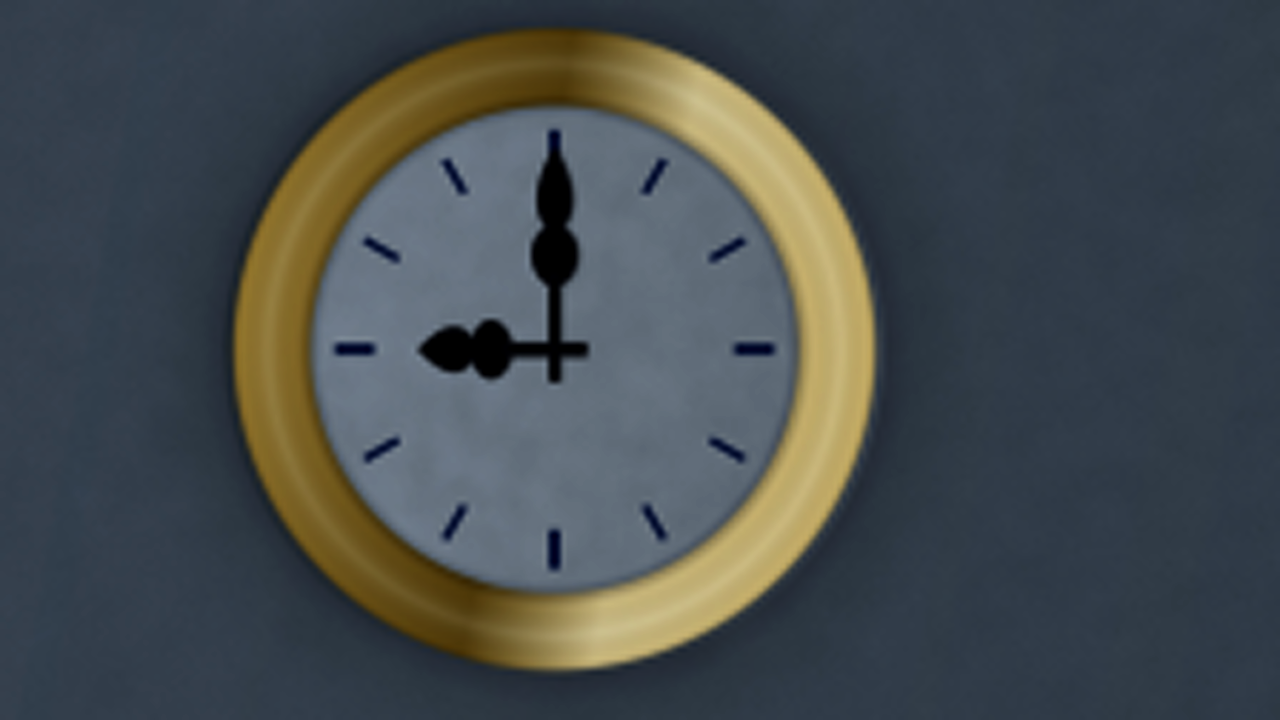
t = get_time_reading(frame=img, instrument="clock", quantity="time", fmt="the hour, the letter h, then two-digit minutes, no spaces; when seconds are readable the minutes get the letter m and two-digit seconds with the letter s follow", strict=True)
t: 9h00
